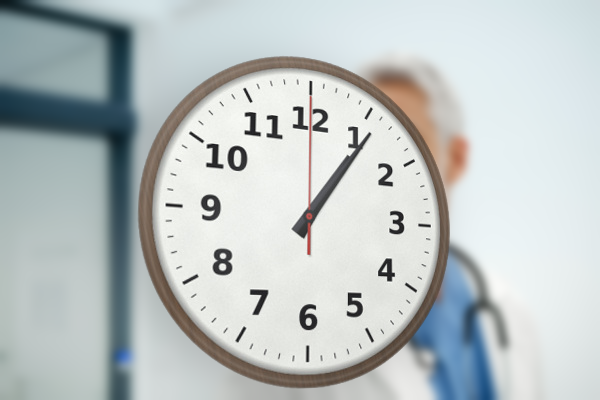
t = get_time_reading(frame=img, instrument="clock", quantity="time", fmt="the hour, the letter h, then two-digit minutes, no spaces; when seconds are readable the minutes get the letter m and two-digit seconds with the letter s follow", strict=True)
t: 1h06m00s
